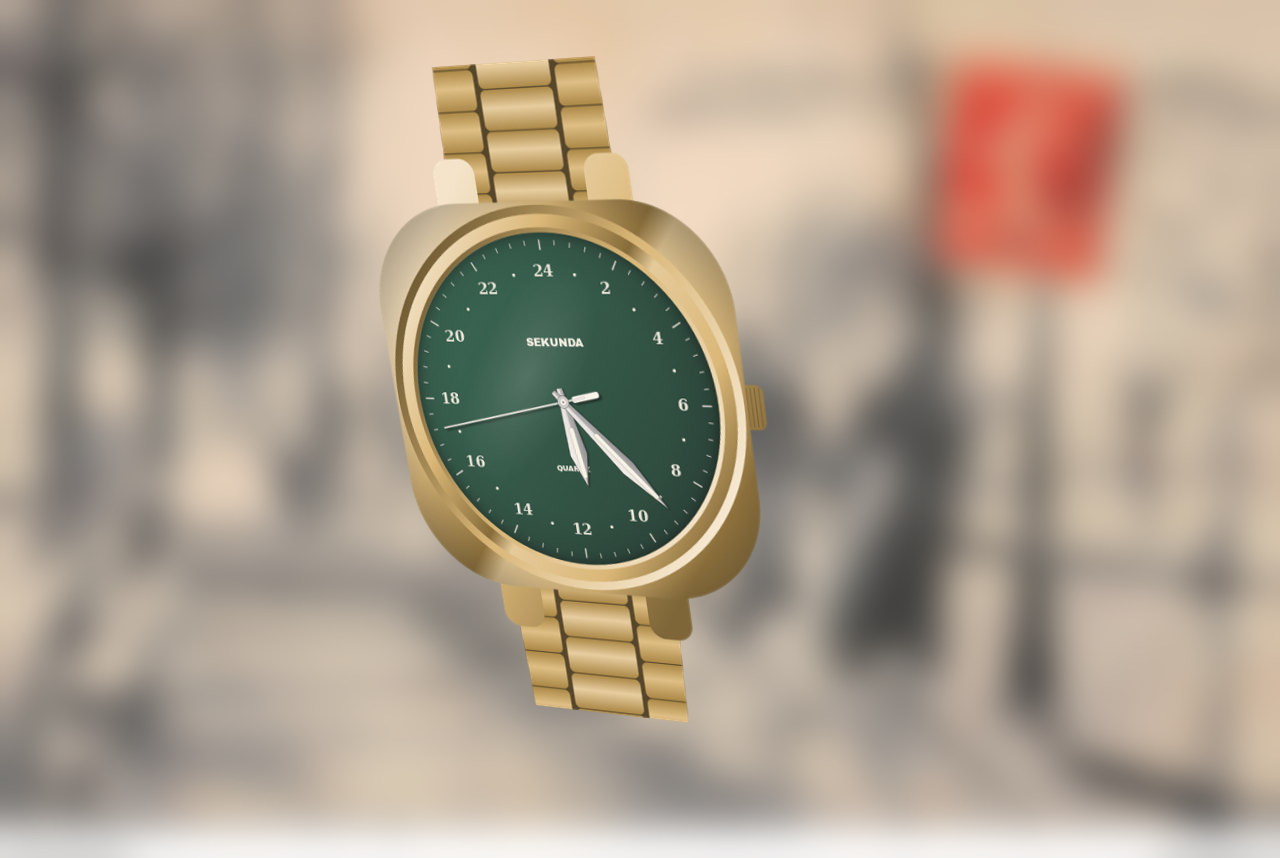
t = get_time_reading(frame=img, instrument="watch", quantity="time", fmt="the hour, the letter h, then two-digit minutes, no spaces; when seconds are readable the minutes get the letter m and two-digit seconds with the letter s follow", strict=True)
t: 11h22m43s
